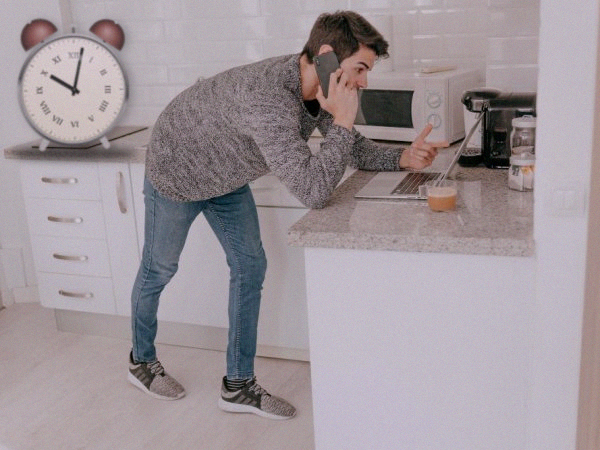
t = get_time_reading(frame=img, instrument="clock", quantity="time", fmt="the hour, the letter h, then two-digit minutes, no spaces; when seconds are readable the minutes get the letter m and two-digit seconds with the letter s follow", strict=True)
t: 10h02
